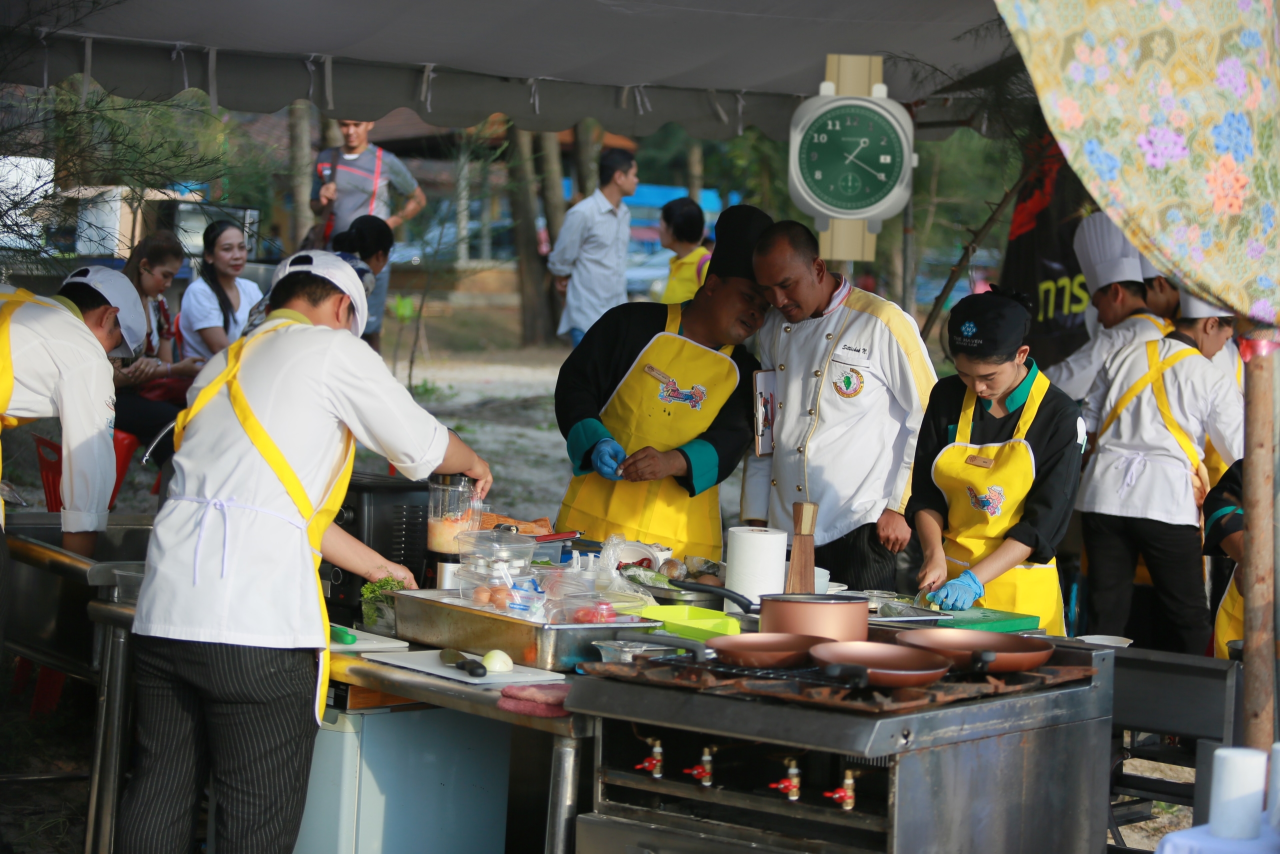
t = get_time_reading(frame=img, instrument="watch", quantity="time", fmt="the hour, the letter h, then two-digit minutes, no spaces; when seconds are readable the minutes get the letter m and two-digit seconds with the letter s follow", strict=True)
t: 1h20
